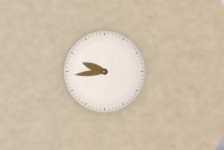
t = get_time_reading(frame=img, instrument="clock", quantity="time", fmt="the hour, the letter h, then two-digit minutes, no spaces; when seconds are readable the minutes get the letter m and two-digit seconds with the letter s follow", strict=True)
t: 9h44
